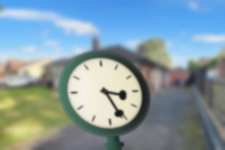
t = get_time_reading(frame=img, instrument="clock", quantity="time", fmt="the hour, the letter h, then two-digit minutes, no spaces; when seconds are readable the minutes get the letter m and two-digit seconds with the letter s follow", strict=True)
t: 3h26
